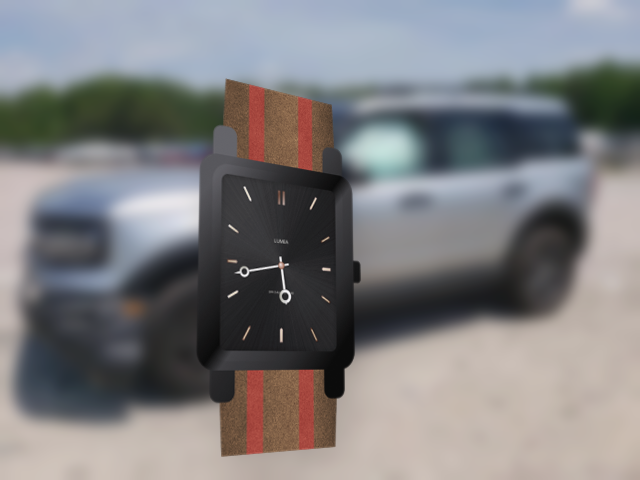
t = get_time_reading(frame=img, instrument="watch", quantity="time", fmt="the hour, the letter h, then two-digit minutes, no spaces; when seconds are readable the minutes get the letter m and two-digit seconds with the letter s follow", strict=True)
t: 5h43
